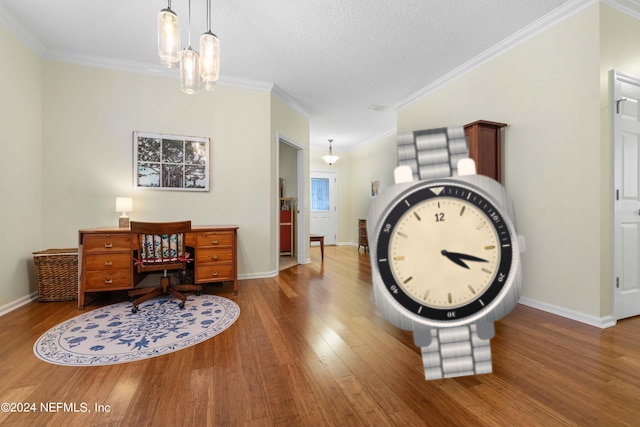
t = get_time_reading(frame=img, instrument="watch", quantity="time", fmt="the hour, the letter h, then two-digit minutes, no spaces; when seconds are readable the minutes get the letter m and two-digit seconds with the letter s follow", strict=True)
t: 4h18
